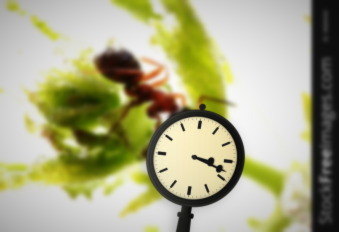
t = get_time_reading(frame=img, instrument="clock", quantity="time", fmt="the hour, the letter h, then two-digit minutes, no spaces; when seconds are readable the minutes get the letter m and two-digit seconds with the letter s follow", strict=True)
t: 3h18
